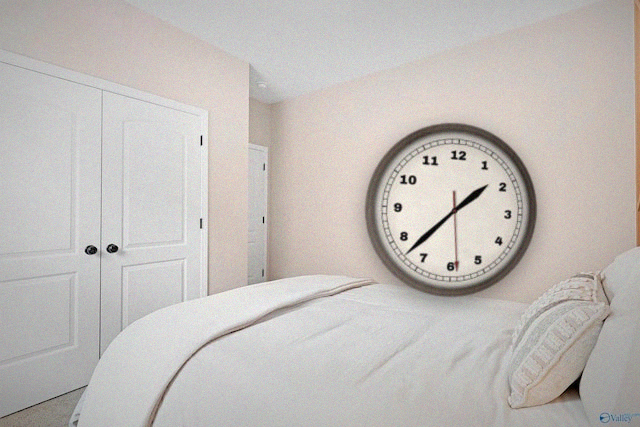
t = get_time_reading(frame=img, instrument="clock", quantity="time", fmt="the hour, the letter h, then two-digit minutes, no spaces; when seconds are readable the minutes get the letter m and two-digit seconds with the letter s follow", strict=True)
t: 1h37m29s
